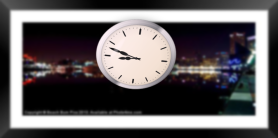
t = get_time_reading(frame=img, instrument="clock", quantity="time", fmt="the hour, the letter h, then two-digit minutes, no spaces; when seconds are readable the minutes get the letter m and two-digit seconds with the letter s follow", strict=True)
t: 8h48
